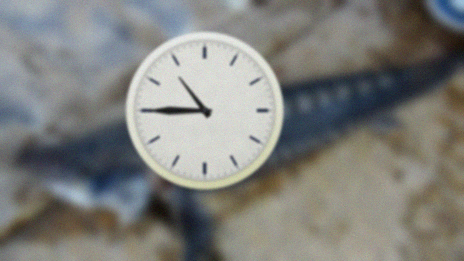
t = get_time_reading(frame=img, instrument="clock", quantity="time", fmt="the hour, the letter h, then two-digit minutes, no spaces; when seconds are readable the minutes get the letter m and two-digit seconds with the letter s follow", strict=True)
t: 10h45
